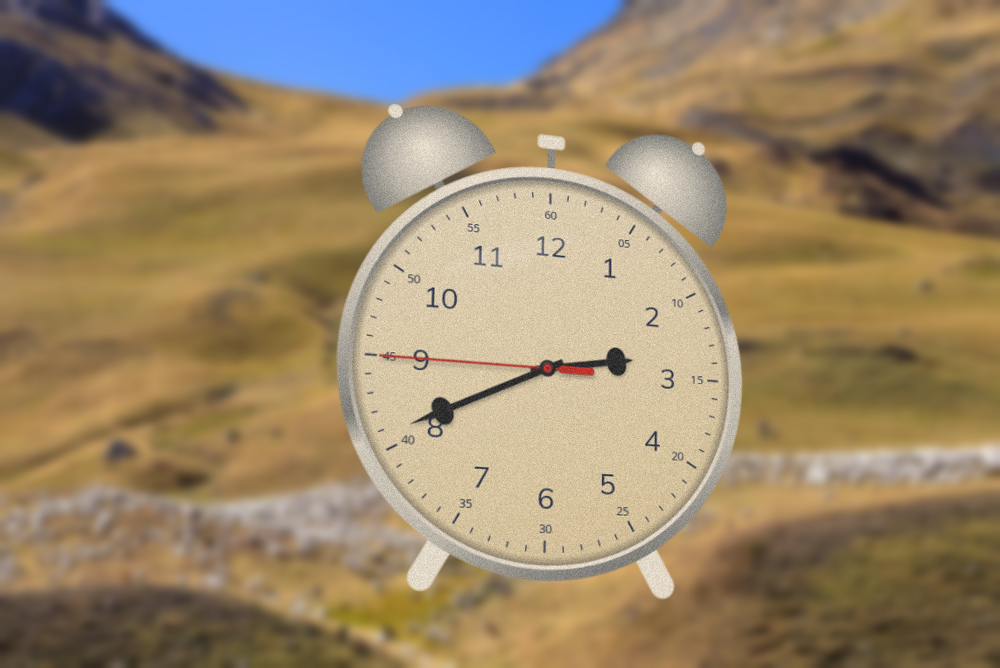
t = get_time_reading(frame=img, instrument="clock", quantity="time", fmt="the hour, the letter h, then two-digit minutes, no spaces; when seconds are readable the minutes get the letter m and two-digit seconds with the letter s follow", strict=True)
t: 2h40m45s
